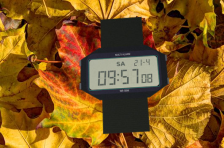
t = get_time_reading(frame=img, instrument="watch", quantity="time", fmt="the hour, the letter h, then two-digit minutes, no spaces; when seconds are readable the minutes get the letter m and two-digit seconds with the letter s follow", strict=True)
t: 9h57m08s
